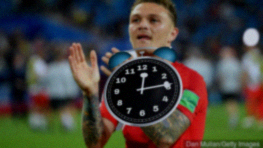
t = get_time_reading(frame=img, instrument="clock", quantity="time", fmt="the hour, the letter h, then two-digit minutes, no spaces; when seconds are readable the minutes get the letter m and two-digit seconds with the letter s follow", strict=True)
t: 12h14
